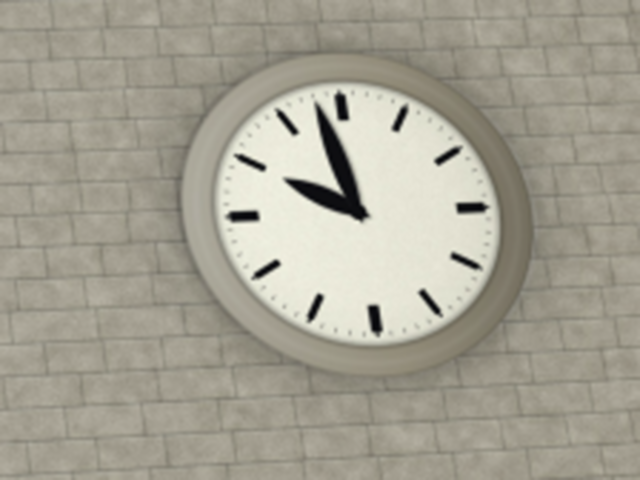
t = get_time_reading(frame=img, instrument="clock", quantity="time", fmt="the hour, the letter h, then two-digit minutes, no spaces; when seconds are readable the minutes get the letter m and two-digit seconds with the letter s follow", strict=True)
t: 9h58
